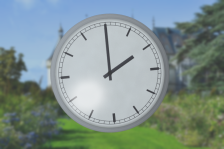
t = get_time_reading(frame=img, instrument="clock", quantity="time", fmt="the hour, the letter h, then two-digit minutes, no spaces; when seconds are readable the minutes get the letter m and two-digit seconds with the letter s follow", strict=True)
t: 2h00
